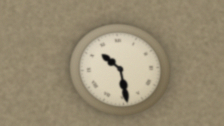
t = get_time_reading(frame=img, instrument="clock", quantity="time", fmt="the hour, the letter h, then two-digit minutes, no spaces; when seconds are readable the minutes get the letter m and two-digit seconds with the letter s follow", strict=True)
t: 10h29
